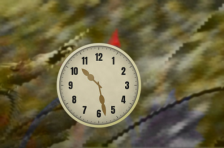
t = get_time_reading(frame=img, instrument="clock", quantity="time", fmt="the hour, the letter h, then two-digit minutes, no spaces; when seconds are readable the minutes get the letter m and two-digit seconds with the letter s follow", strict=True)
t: 10h28
